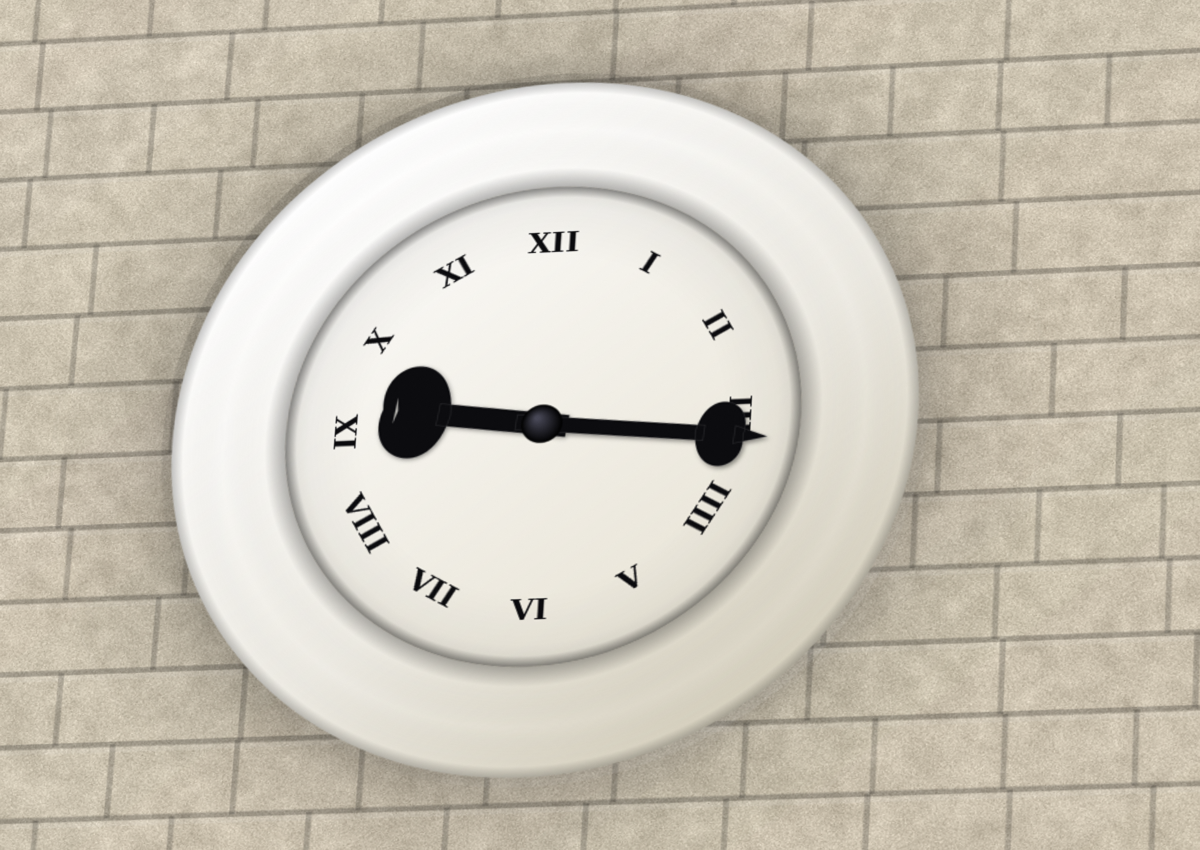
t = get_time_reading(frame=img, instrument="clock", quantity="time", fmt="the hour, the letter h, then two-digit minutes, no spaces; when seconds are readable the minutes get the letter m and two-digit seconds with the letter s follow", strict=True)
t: 9h16
